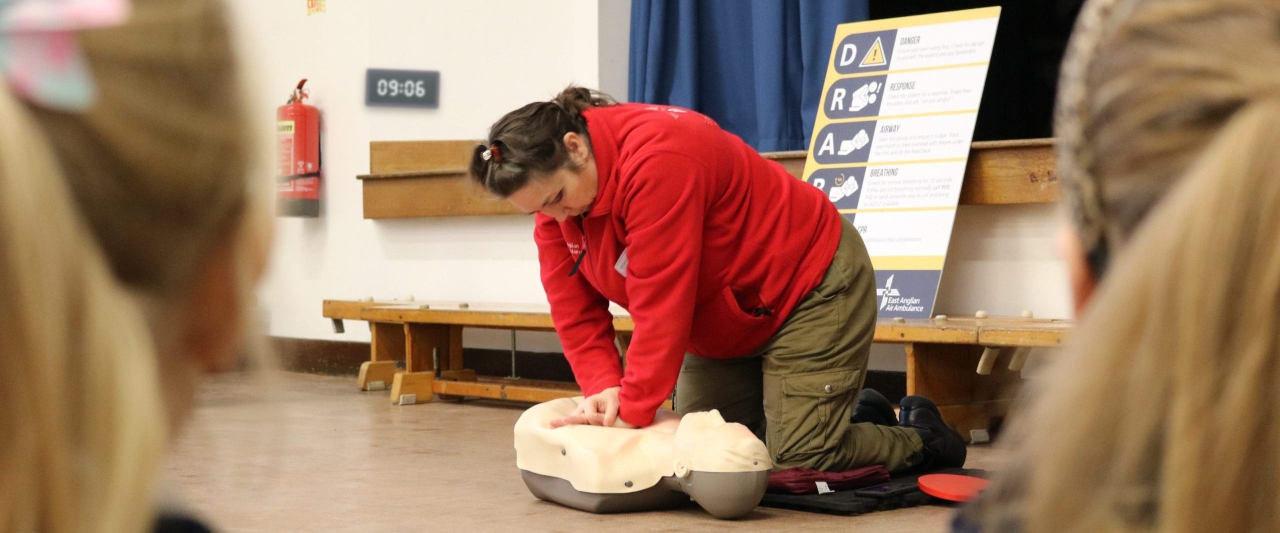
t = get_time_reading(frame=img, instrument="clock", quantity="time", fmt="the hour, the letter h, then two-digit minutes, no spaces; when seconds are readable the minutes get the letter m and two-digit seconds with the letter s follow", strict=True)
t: 9h06
